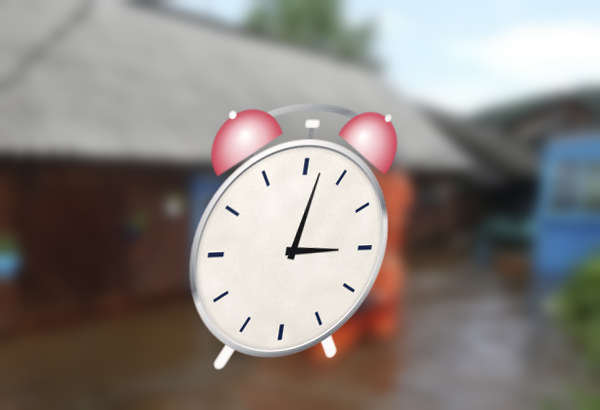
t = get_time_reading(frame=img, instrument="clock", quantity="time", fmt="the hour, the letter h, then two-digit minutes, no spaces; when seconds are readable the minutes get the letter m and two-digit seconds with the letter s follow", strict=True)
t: 3h02
